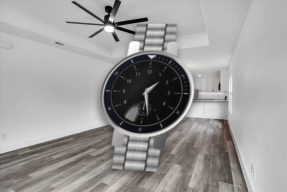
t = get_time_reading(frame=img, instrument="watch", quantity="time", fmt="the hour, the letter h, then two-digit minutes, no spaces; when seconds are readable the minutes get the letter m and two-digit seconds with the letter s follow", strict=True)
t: 1h28
